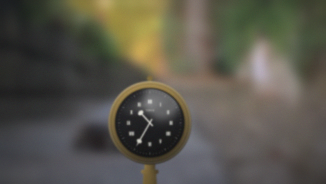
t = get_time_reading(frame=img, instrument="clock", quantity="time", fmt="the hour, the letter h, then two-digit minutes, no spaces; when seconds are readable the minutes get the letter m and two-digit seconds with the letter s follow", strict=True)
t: 10h35
